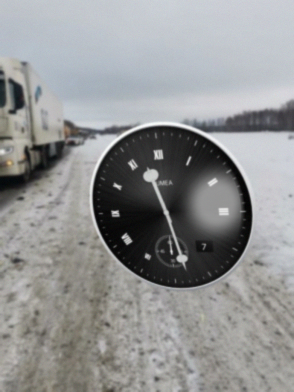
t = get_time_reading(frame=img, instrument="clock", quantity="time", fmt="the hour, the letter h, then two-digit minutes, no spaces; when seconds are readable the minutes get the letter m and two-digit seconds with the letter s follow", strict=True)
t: 11h28
